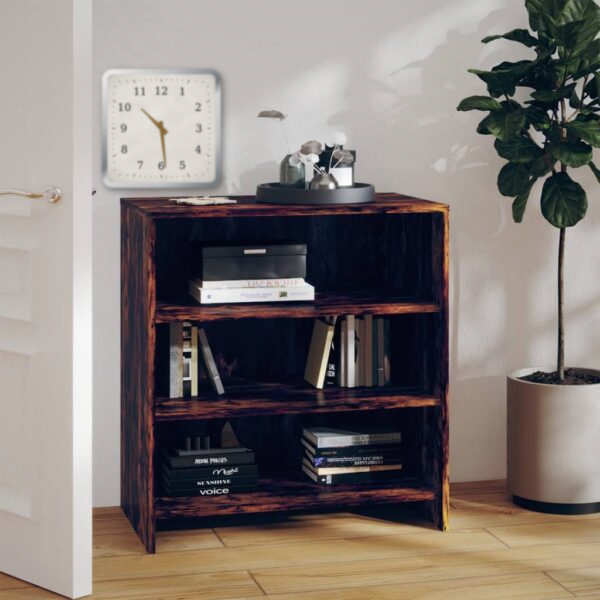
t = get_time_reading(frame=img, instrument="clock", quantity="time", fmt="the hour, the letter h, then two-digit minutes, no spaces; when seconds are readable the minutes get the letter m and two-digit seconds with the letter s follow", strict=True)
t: 10h29
